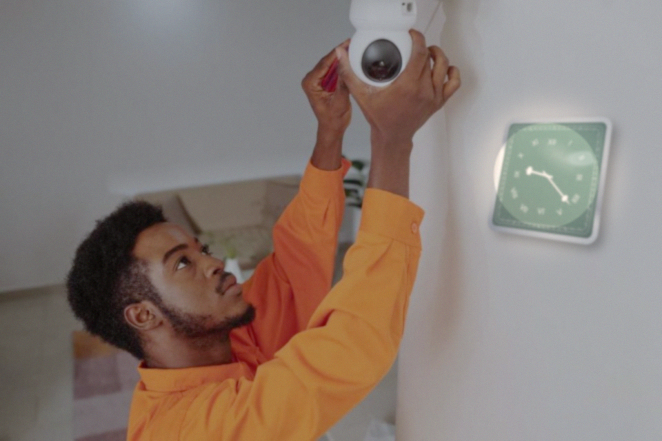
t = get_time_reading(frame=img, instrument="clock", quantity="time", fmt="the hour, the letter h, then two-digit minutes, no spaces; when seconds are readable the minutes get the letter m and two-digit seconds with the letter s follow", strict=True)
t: 9h22
